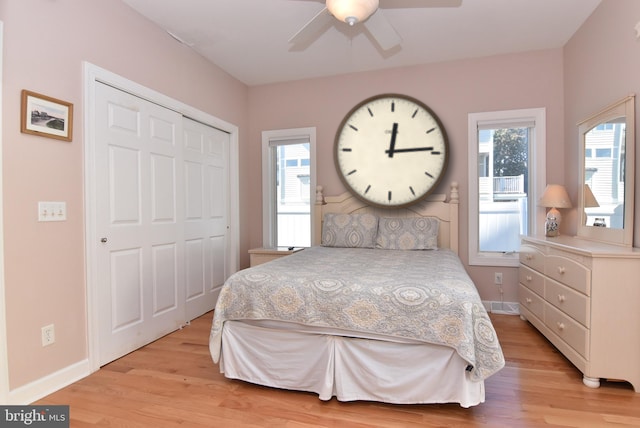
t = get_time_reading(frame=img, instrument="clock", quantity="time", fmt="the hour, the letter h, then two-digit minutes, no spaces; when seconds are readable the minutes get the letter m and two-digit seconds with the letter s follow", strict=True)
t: 12h14
